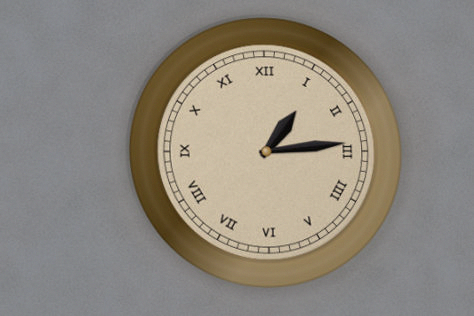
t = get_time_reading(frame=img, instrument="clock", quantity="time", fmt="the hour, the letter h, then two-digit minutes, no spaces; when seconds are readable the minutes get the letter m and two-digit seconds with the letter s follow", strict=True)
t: 1h14
